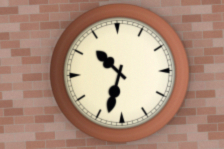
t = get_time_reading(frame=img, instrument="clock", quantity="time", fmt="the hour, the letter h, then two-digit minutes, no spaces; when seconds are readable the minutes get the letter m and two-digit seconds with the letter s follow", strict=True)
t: 10h33
